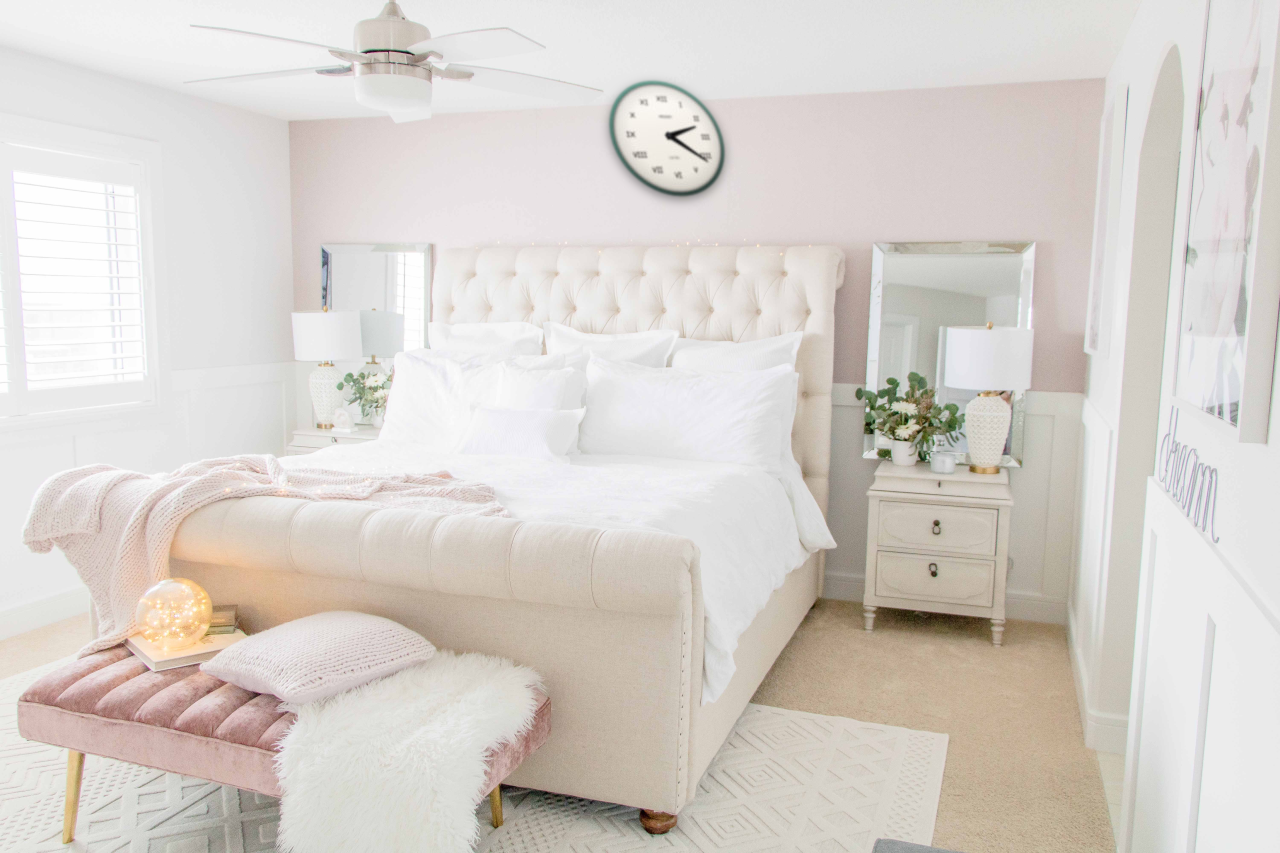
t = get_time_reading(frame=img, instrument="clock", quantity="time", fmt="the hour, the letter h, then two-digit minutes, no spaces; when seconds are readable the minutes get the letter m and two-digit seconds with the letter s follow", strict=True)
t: 2h21
